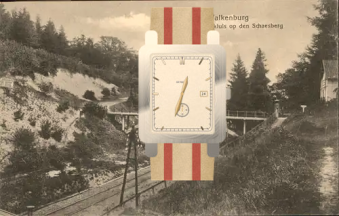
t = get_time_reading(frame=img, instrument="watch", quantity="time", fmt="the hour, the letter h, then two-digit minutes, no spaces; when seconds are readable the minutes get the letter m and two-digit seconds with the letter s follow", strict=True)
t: 12h33
